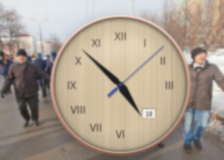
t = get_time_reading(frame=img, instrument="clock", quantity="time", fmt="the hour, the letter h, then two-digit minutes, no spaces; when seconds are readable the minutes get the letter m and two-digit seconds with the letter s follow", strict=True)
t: 4h52m08s
